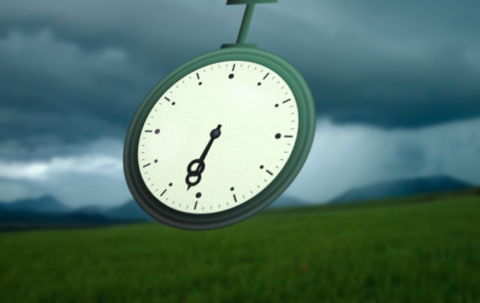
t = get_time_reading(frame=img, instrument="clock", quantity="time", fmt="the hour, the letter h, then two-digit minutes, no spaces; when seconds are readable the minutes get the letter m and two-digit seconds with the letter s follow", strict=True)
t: 6h32
